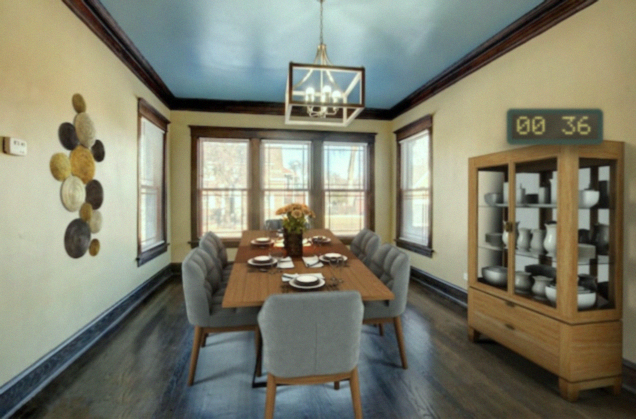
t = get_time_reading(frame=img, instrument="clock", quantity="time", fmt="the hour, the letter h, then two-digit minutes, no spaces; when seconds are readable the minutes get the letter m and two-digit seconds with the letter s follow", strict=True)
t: 0h36
